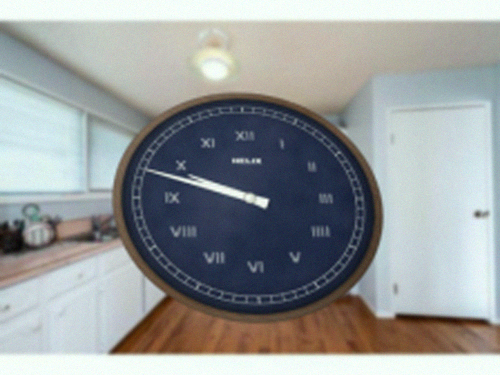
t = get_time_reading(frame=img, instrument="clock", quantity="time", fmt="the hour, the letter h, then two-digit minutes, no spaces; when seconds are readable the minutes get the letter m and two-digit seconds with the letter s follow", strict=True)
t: 9h48
